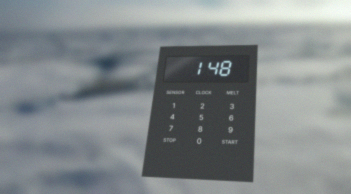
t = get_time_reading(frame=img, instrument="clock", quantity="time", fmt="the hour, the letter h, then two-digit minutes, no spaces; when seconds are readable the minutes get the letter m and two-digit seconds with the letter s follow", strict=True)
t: 1h48
